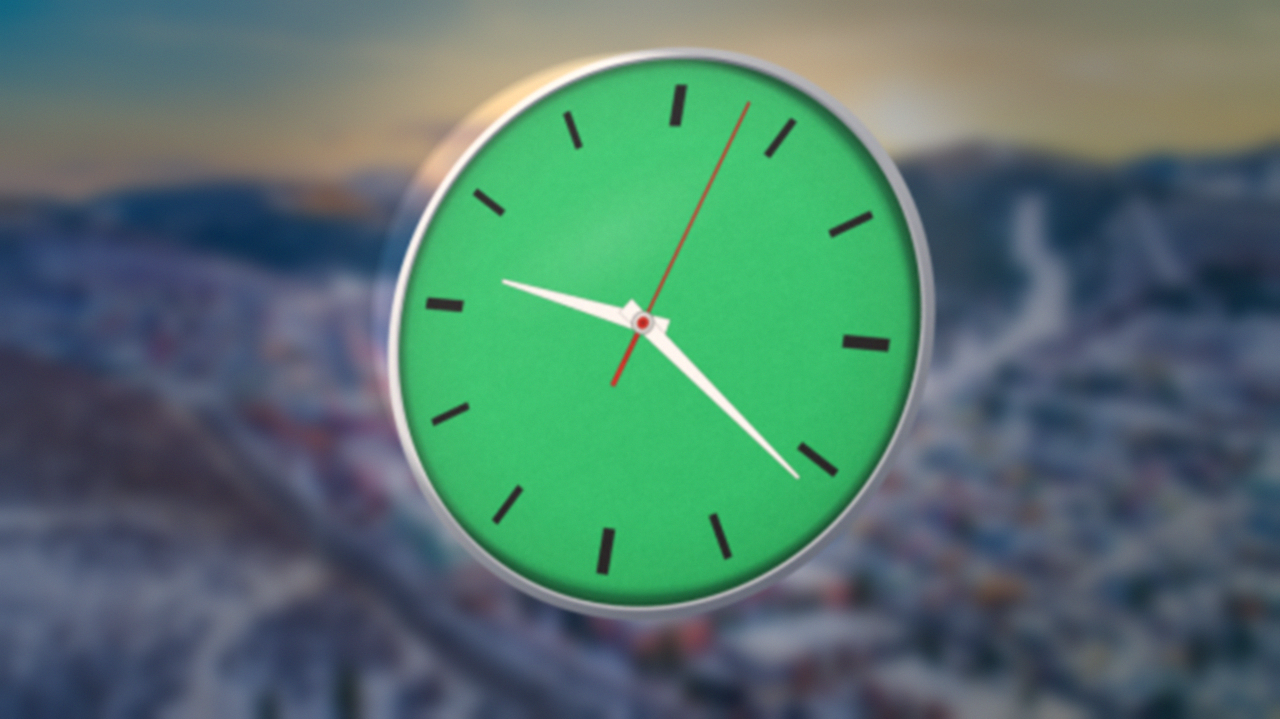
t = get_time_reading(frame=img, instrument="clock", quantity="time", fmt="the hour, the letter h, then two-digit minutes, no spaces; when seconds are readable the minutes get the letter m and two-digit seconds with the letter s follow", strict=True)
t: 9h21m03s
